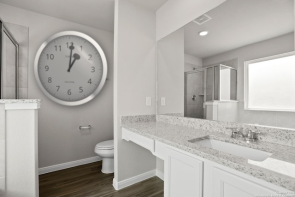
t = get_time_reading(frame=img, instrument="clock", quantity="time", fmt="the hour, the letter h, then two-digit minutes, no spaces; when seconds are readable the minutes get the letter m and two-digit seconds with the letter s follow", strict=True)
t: 1h01
